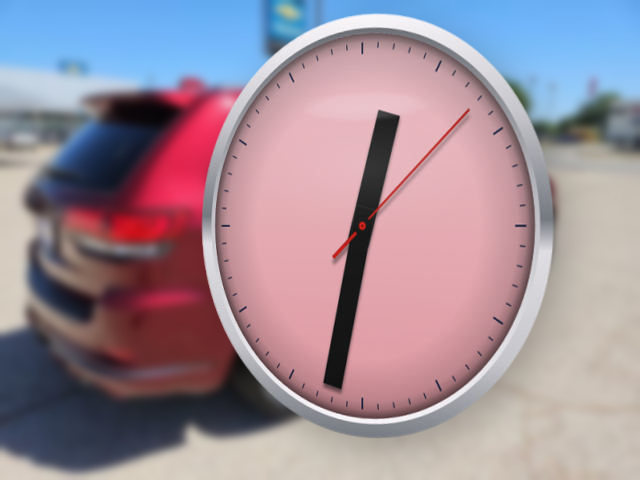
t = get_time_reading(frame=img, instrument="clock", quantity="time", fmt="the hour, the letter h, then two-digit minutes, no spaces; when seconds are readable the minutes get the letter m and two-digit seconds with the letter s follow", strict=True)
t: 12h32m08s
